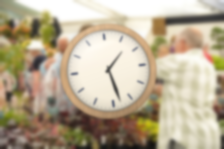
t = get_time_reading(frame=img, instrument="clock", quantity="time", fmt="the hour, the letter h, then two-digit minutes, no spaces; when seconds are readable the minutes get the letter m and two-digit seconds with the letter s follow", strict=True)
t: 1h28
